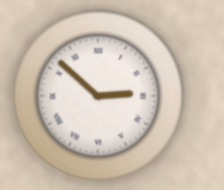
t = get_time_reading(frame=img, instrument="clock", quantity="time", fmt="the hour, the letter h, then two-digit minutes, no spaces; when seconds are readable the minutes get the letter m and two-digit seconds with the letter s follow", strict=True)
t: 2h52
